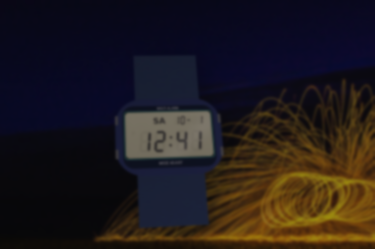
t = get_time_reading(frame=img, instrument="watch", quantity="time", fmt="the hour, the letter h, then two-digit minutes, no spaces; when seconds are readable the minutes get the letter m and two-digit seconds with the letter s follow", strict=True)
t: 12h41
